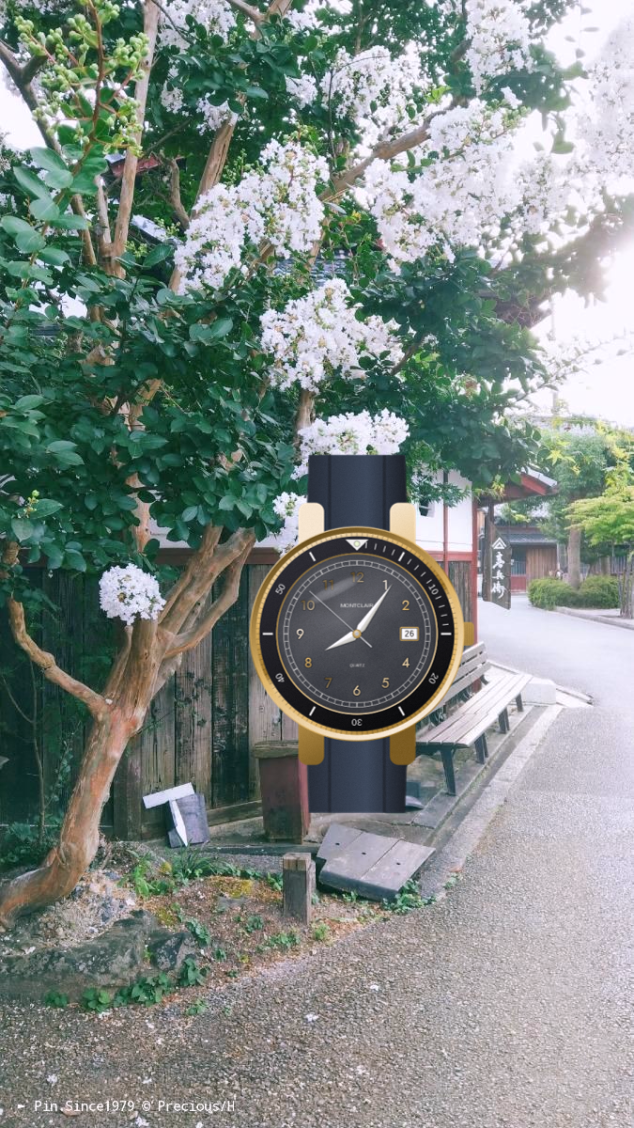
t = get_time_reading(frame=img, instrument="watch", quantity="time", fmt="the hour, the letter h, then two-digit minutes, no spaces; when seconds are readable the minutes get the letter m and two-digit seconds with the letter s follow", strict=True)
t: 8h05m52s
